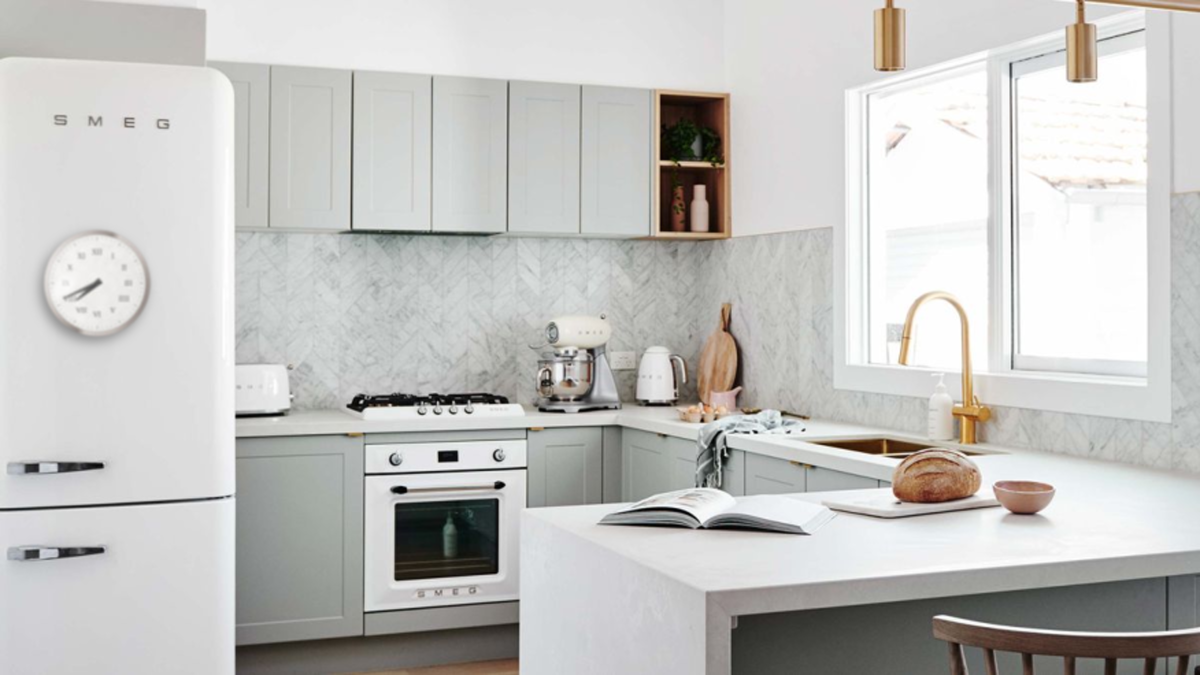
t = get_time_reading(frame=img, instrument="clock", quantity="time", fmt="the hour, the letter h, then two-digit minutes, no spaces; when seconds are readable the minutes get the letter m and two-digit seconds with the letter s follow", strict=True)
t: 7h41
